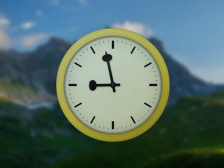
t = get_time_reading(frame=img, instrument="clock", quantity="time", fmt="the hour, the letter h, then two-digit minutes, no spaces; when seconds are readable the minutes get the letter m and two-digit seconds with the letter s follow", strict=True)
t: 8h58
